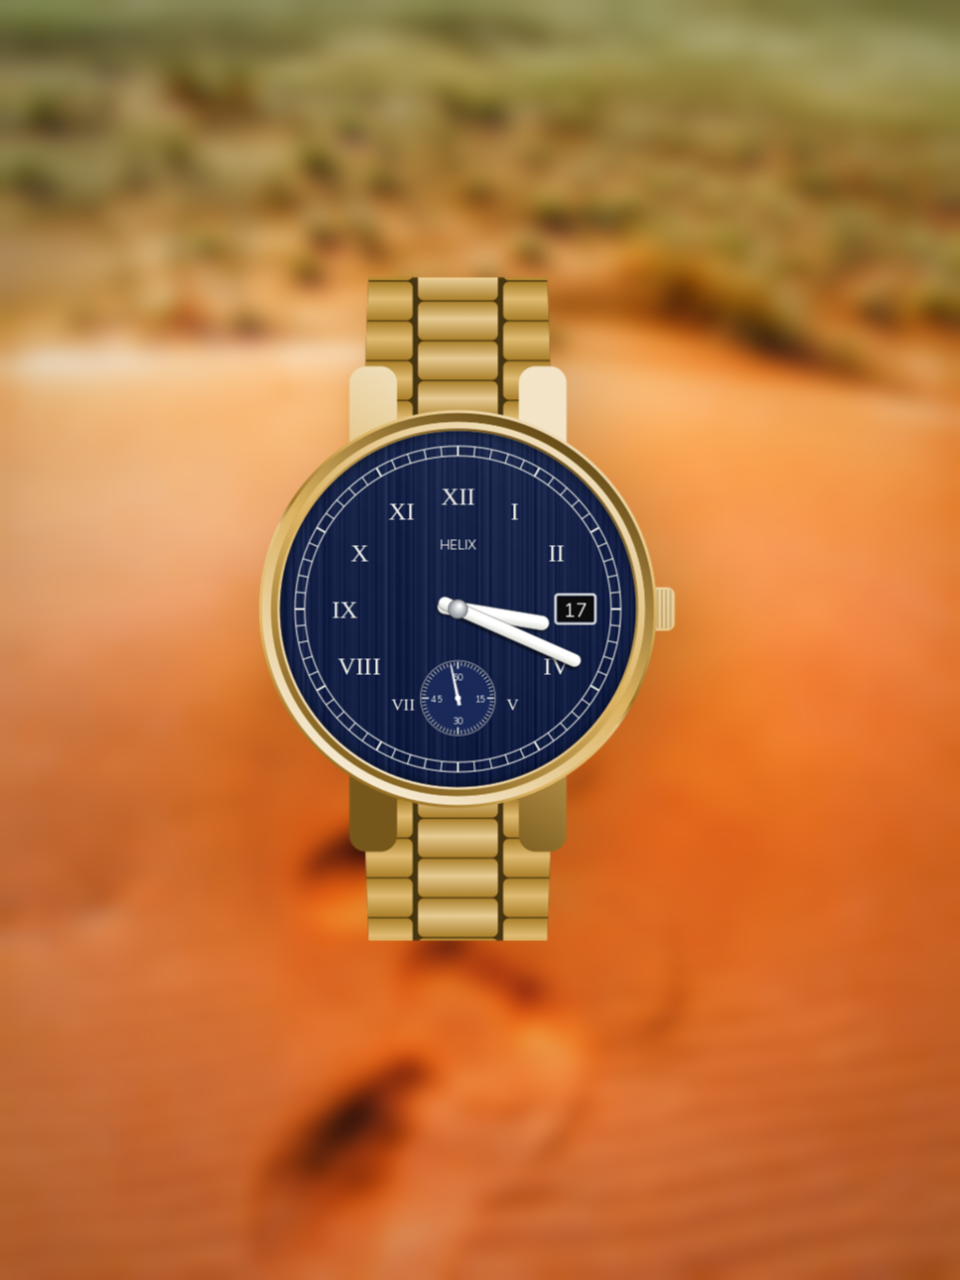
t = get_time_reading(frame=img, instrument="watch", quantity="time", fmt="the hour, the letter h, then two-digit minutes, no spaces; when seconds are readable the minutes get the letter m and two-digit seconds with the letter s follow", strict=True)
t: 3h18m58s
